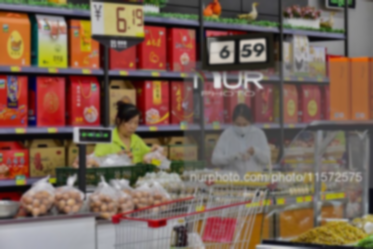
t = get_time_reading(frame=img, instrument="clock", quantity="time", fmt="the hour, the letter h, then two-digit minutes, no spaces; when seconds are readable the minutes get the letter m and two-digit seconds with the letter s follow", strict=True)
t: 6h59
